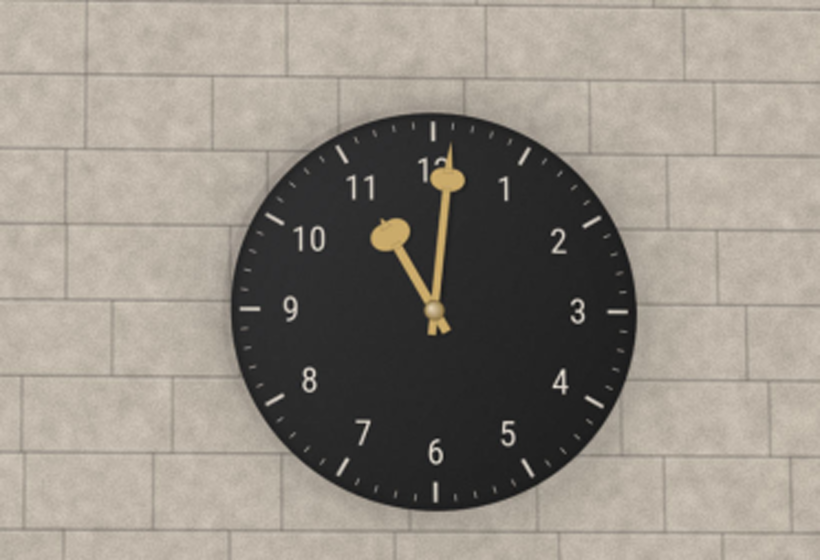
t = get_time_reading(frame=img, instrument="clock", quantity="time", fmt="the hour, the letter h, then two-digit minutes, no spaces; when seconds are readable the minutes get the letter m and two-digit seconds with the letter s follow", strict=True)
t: 11h01
